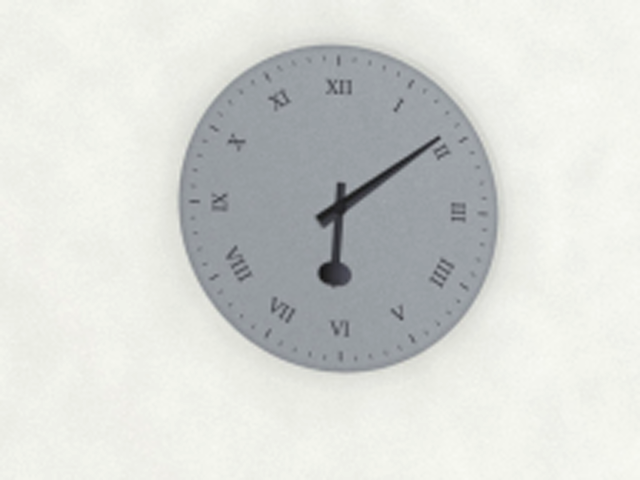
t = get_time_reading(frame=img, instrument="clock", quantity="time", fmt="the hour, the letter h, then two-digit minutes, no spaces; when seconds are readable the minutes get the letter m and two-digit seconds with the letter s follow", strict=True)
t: 6h09
